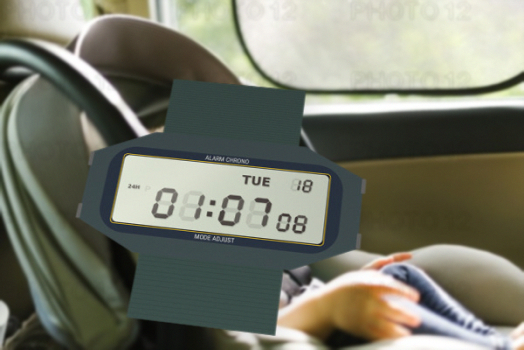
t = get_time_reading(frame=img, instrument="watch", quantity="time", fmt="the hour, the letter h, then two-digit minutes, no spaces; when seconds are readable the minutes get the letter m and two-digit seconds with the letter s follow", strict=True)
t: 1h07m08s
